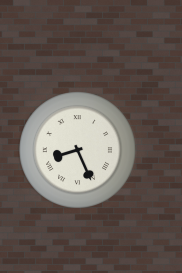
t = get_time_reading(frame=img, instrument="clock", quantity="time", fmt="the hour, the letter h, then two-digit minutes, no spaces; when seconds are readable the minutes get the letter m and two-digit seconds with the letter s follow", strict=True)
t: 8h26
